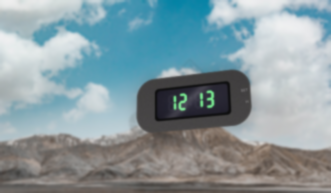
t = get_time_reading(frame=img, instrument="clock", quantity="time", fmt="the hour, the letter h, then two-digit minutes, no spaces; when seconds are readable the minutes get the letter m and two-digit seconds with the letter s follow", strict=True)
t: 12h13
